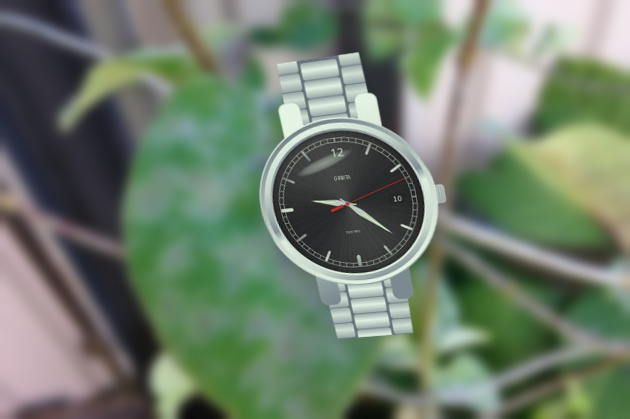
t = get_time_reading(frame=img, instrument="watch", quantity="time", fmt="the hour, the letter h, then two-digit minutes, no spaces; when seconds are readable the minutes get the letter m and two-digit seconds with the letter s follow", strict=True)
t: 9h22m12s
